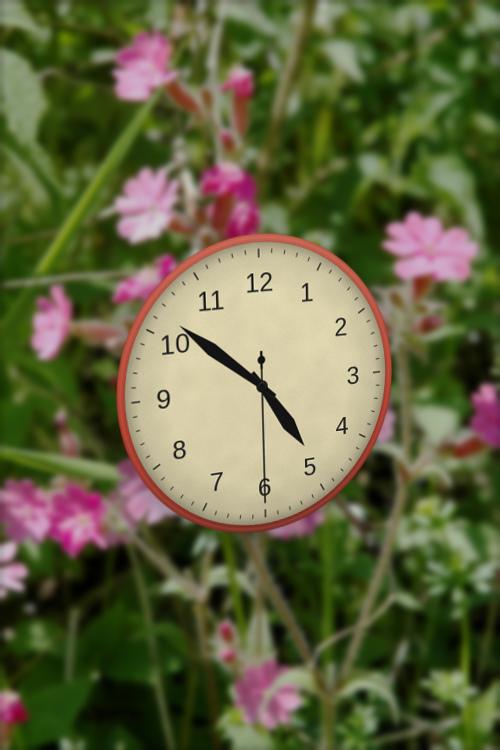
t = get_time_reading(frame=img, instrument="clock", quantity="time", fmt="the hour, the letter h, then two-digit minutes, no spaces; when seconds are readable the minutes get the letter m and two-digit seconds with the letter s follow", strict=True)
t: 4h51m30s
